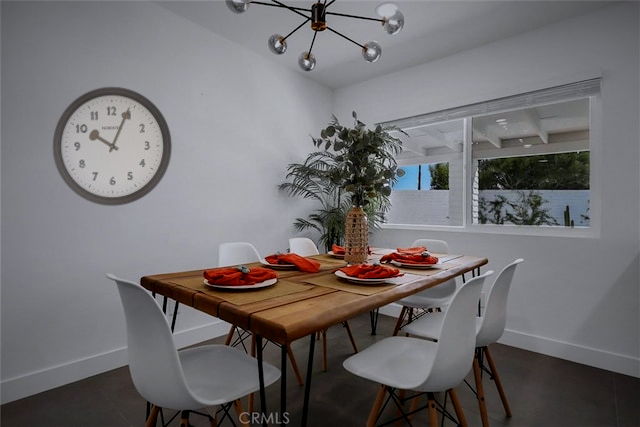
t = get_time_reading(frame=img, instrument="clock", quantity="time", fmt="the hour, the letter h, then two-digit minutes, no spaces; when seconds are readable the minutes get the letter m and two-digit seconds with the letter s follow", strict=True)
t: 10h04
